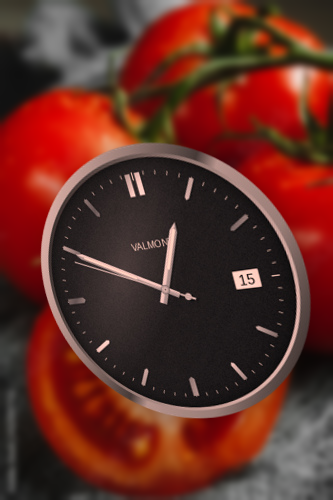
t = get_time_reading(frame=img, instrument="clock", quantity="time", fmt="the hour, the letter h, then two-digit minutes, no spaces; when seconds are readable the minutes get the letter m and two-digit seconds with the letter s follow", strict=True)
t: 12h49m49s
